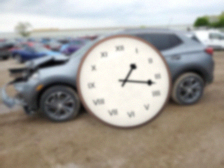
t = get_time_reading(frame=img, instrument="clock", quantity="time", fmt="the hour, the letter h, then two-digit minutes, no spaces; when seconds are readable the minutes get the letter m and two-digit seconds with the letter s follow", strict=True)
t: 1h17
